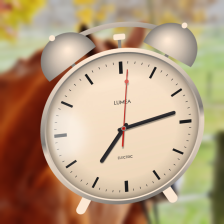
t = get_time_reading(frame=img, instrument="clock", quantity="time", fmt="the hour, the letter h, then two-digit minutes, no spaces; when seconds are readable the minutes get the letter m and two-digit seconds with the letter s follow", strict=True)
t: 7h13m01s
